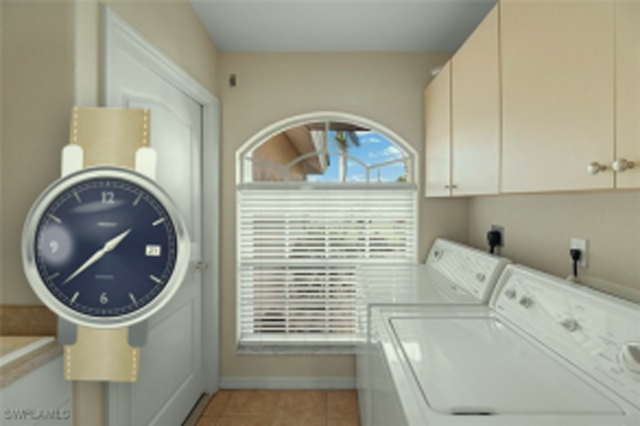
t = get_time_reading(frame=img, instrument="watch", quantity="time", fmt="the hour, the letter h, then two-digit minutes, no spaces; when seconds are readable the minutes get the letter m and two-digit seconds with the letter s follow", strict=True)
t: 1h38
